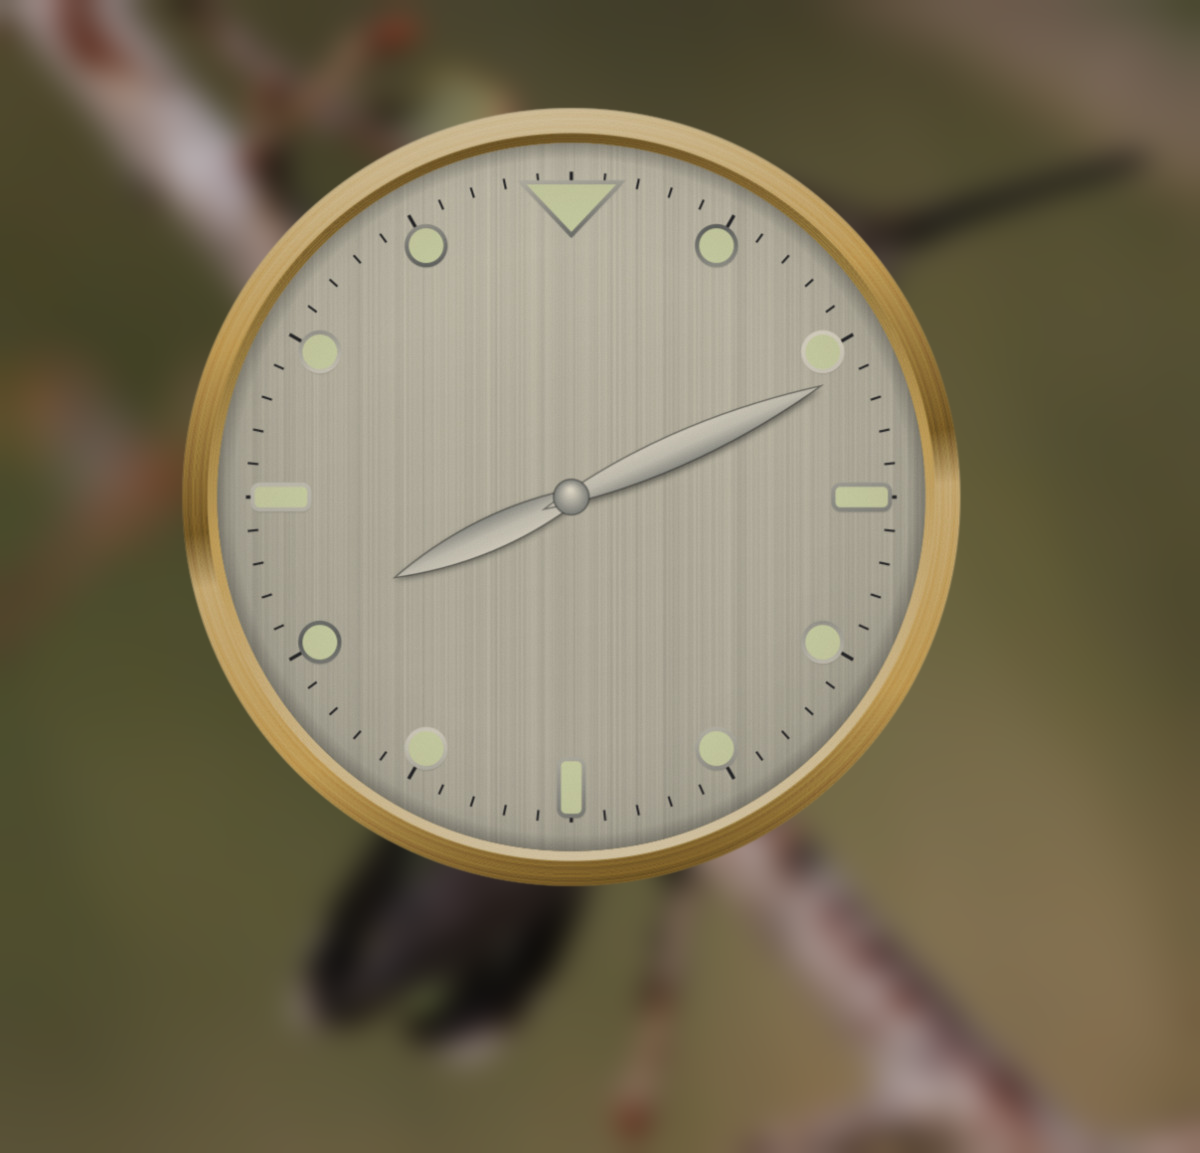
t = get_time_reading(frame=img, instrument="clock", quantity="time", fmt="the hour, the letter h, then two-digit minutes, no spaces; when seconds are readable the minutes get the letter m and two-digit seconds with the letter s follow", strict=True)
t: 8h11
